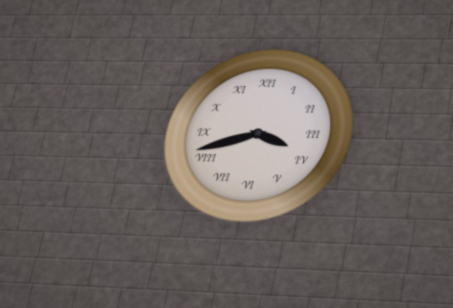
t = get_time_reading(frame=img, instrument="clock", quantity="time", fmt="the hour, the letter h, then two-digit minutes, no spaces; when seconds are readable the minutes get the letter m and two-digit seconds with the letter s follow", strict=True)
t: 3h42
